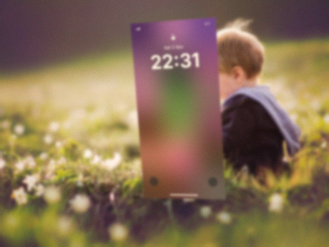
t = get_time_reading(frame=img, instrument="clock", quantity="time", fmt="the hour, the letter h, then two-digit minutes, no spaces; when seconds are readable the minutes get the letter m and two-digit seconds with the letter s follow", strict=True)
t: 22h31
